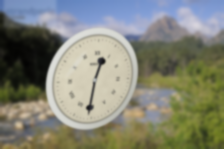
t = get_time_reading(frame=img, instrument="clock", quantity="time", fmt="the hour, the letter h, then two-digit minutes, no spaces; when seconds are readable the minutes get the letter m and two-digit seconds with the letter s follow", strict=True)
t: 12h31
